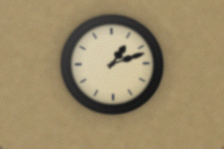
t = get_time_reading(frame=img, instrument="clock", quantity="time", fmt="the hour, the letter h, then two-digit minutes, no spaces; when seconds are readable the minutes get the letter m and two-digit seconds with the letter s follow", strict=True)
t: 1h12
